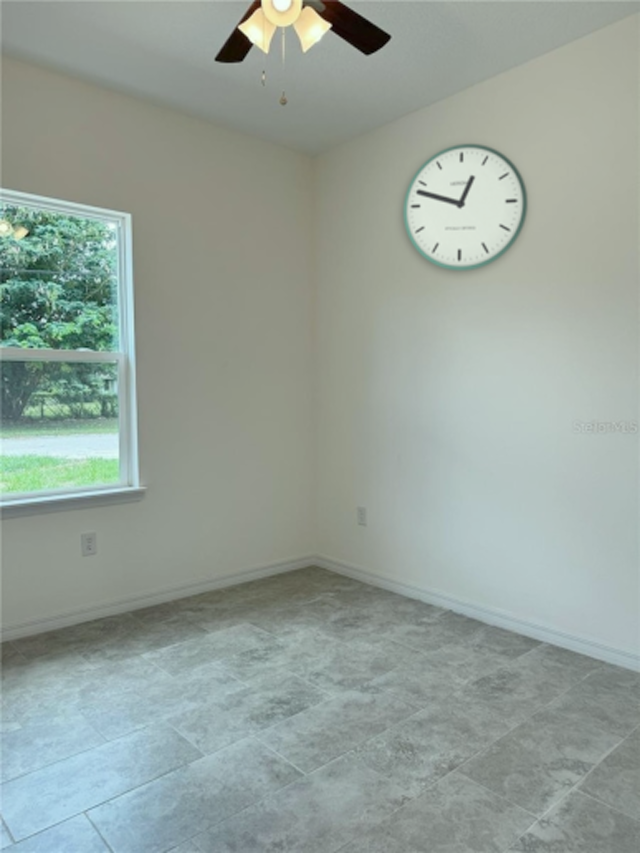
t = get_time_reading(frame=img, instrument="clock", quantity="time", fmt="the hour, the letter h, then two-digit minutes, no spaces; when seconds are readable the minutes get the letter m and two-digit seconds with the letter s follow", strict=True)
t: 12h48
